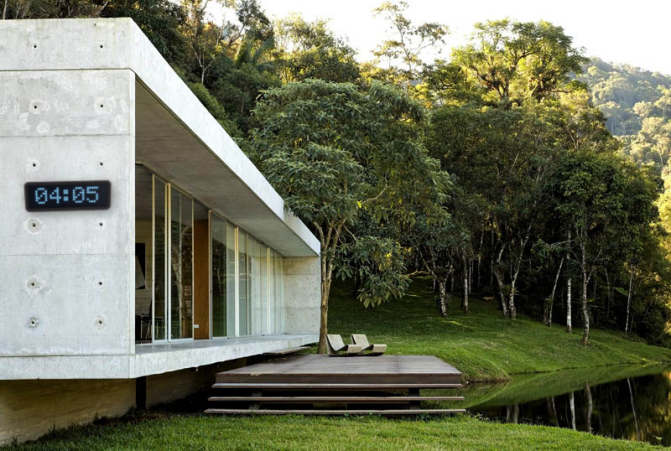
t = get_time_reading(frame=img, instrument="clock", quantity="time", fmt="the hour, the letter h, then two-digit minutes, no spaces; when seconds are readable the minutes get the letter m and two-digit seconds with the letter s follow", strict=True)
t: 4h05
